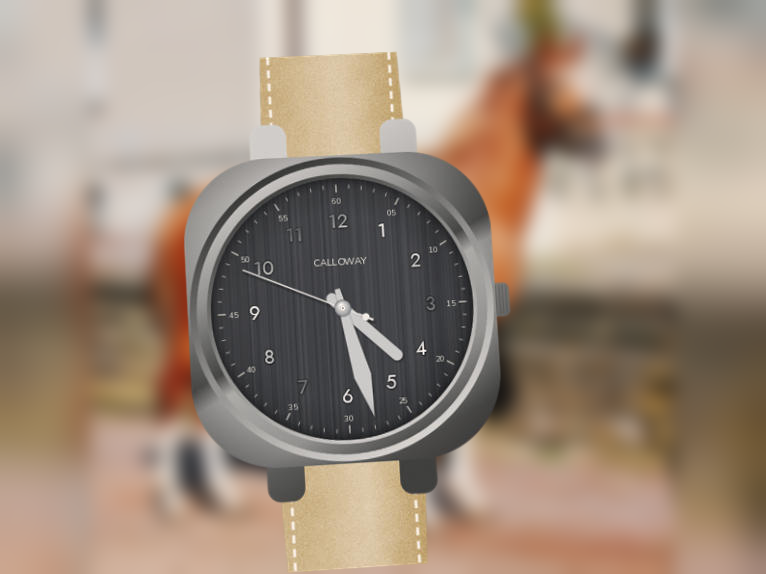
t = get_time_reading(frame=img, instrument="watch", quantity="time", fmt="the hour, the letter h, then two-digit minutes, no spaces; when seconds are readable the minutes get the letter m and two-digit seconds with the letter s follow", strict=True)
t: 4h27m49s
